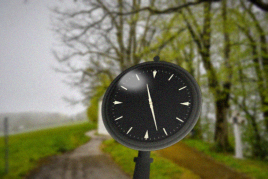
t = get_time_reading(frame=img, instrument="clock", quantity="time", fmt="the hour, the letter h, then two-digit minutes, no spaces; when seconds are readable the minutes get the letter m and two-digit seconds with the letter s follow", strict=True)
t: 11h27
